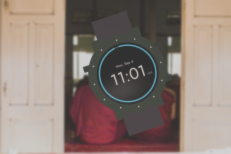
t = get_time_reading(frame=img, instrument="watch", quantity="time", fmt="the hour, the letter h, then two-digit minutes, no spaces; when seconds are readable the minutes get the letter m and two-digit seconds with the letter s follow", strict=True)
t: 11h01
